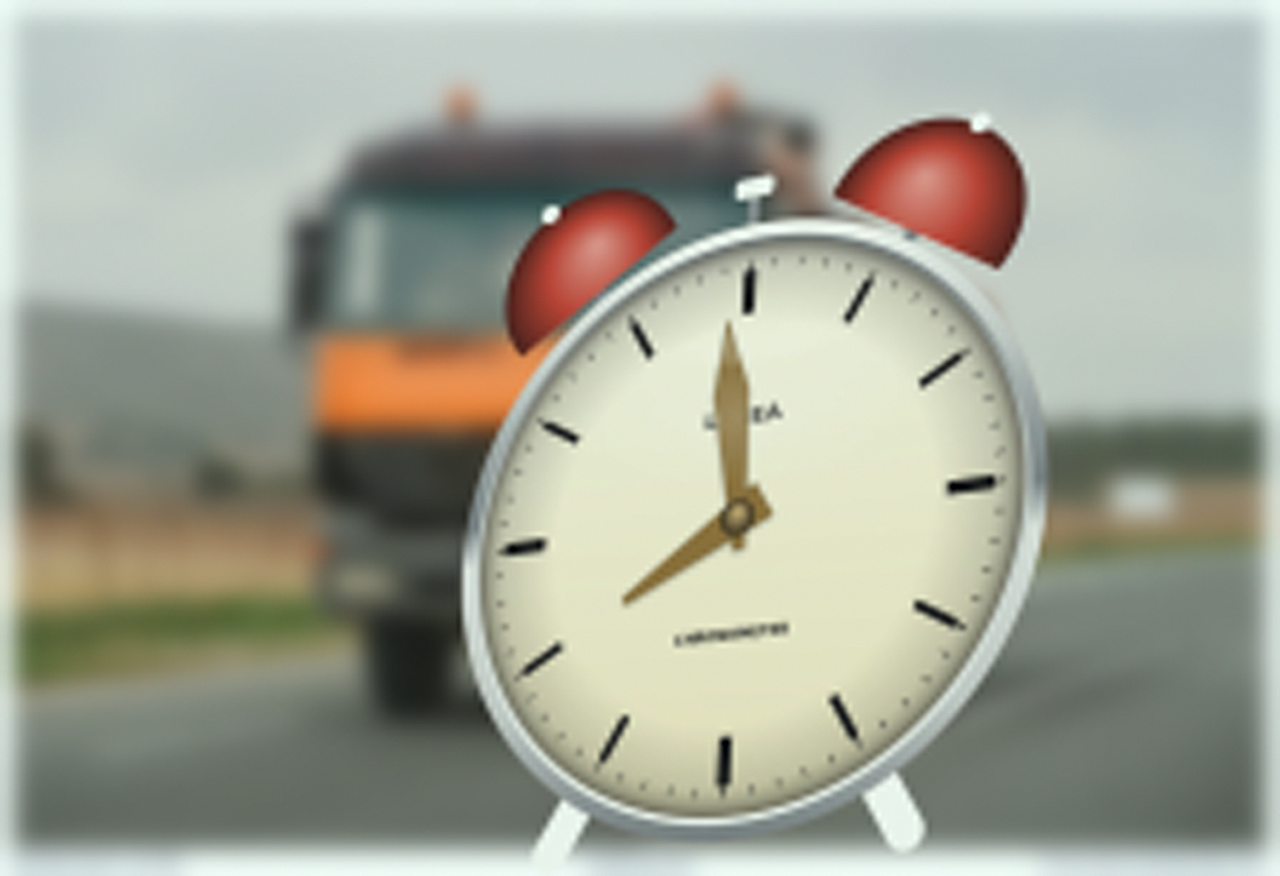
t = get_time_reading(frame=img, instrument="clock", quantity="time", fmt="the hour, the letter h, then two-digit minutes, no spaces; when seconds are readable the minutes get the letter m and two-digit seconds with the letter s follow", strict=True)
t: 7h59
